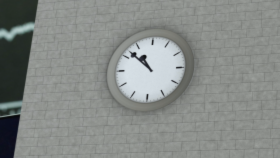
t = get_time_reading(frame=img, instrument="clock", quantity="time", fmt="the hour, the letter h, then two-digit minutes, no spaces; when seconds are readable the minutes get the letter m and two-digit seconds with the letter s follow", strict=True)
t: 10h52
